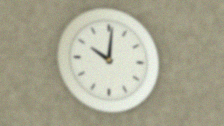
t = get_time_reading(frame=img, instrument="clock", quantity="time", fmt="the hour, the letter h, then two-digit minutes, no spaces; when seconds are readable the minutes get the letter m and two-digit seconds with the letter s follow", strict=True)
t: 10h01
